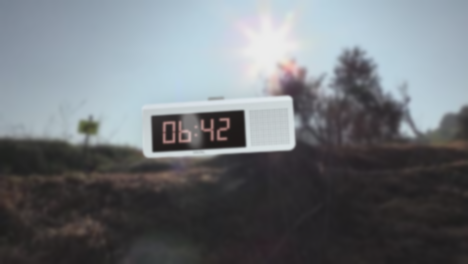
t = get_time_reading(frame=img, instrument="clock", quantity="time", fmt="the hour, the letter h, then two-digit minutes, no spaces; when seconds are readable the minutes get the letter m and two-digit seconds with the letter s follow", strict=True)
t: 6h42
